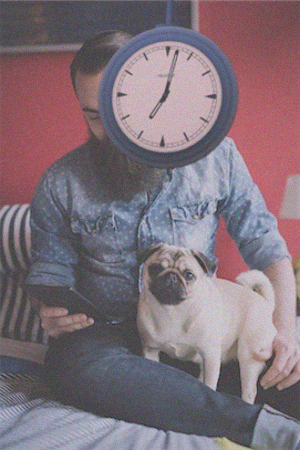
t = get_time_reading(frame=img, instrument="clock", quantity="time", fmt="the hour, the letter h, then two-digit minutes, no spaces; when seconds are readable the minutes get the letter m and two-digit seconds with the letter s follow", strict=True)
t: 7h02
